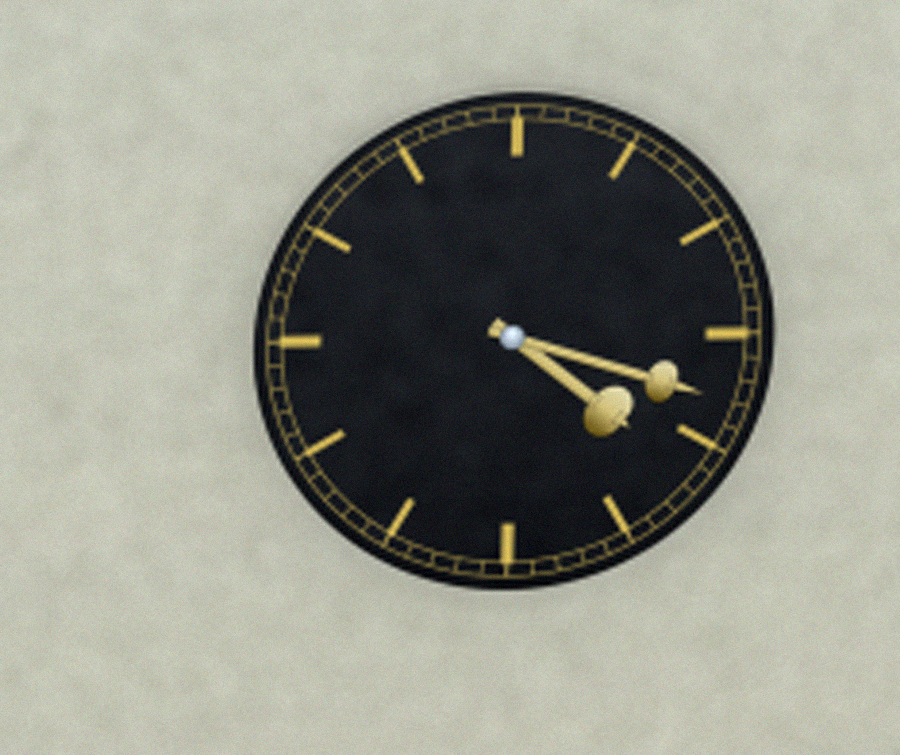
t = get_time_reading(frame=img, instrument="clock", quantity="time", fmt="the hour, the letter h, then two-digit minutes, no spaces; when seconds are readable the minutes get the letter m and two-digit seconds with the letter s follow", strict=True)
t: 4h18
